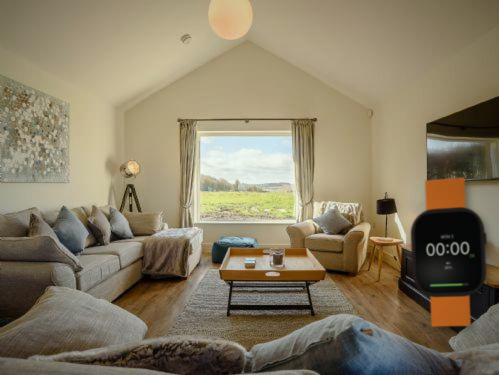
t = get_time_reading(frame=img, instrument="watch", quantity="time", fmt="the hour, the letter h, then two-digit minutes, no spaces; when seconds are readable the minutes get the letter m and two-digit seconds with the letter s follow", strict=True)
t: 0h00
